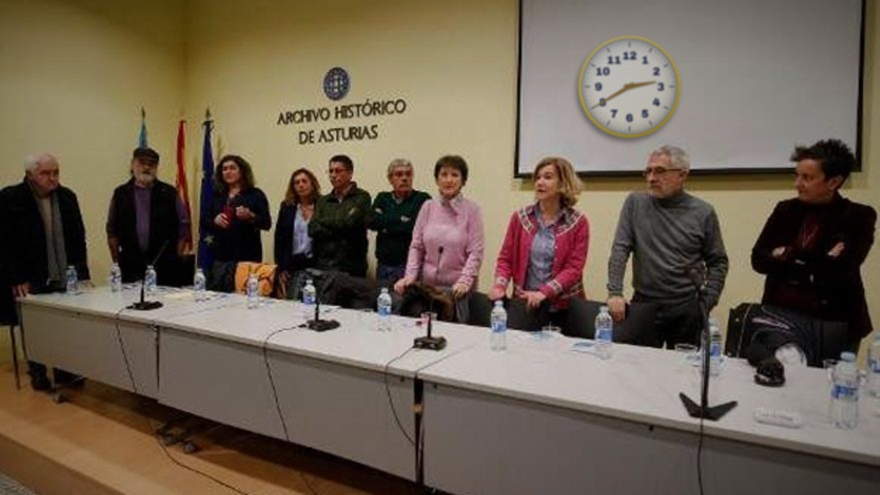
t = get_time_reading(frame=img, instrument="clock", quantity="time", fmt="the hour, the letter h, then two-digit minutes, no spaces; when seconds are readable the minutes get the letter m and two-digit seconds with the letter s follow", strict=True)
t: 2h40
